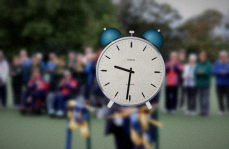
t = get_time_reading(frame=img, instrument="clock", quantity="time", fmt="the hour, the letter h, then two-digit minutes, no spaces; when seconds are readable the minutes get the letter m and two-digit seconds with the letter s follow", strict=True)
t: 9h31
